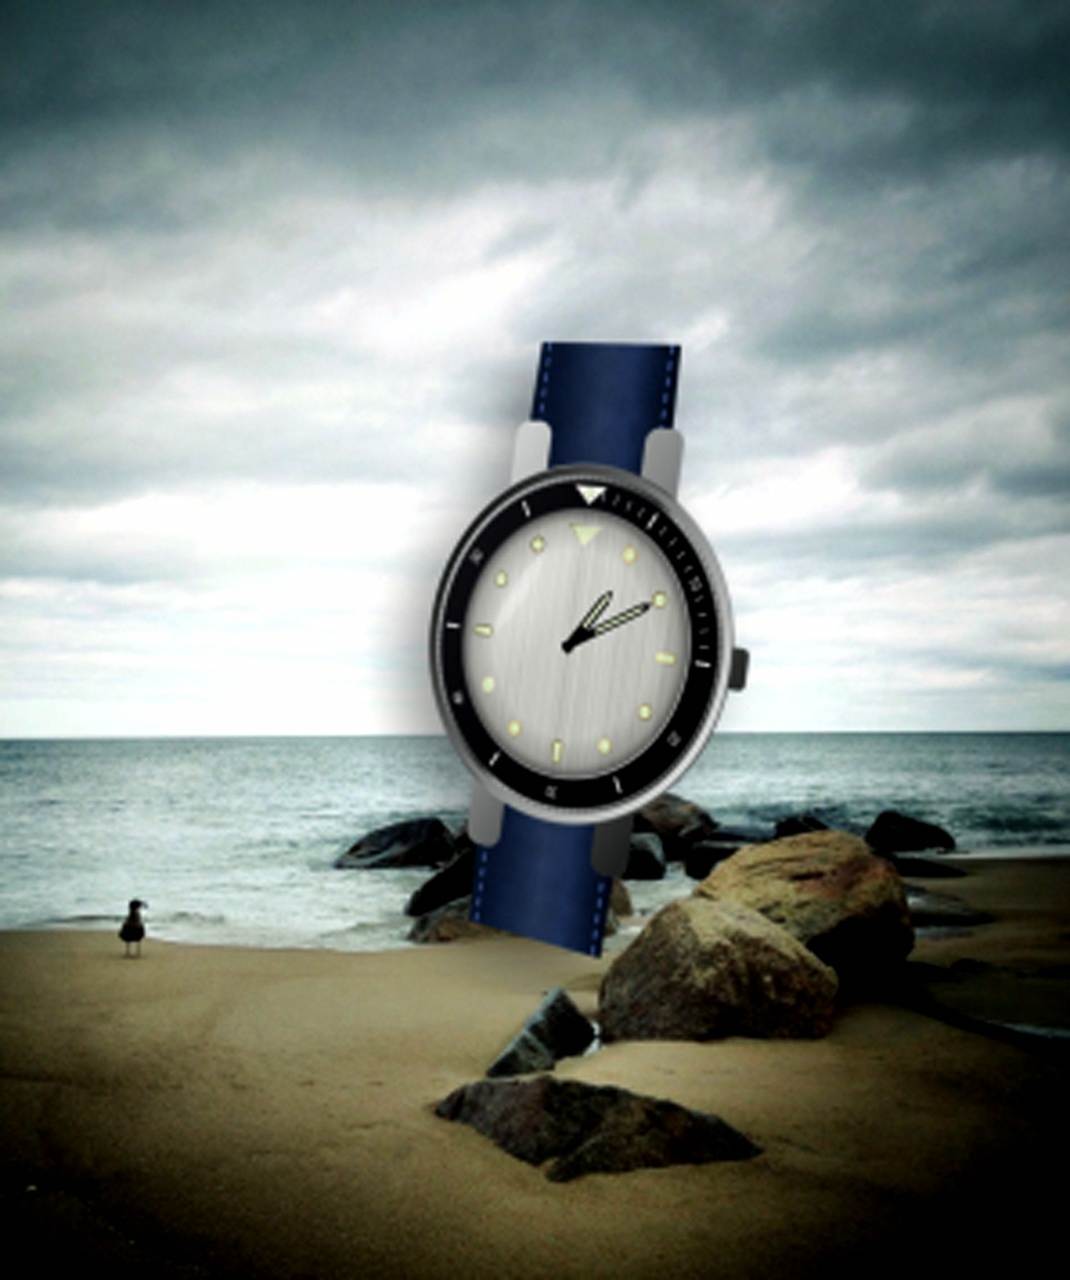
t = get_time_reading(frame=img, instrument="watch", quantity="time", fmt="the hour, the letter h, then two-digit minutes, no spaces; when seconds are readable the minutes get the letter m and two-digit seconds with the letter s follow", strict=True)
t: 1h10
